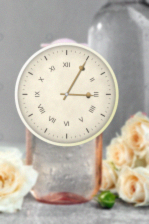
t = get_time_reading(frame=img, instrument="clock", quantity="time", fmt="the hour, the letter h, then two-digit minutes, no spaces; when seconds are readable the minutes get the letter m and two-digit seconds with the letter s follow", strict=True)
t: 3h05
